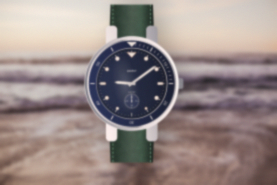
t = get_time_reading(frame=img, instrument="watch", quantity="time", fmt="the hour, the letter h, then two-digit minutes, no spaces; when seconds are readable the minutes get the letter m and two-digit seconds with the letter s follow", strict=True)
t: 9h09
